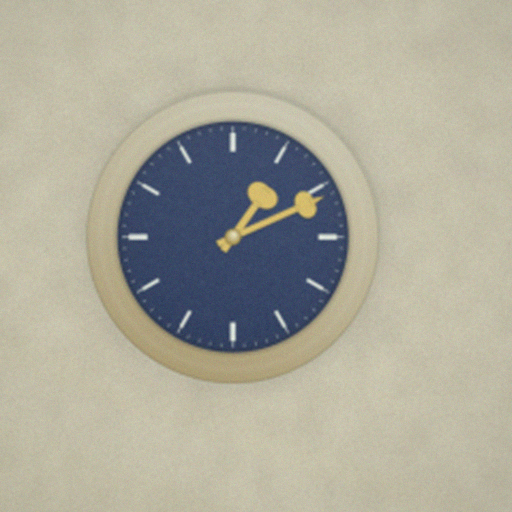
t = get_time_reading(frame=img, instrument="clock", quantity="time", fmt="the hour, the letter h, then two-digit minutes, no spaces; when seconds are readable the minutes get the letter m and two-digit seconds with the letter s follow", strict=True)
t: 1h11
